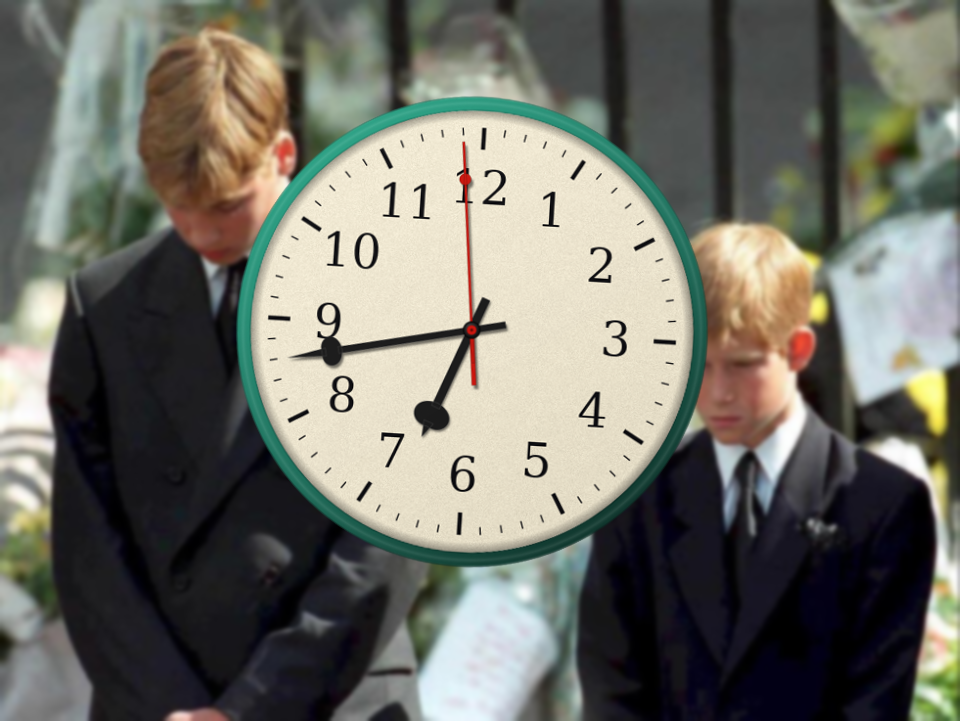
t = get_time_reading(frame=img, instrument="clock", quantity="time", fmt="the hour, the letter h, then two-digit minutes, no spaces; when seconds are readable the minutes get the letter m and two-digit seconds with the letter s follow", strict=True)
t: 6h42m59s
